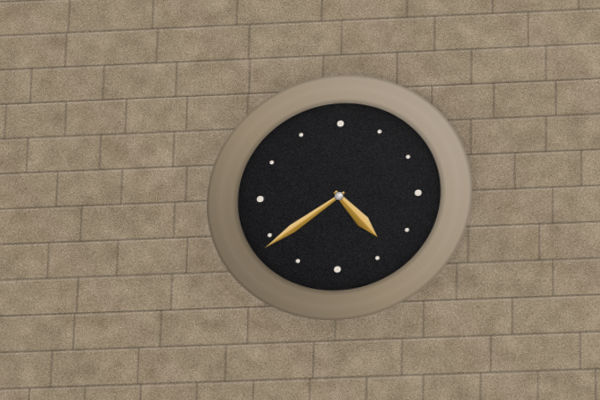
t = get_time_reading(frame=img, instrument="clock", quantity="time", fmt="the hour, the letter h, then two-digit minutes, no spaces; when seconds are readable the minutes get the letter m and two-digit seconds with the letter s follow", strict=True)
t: 4h39
